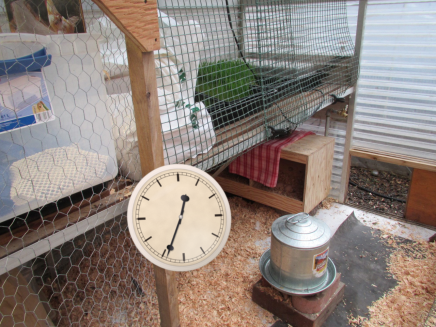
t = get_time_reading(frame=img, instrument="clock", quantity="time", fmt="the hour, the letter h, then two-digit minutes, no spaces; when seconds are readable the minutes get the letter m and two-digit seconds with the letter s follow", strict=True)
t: 12h34
